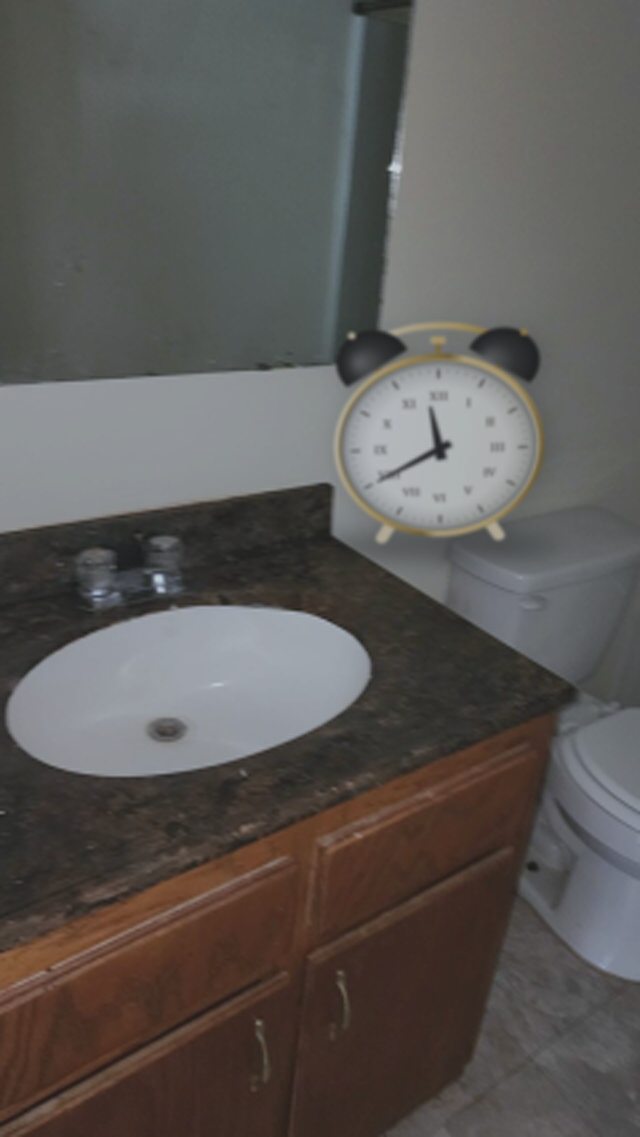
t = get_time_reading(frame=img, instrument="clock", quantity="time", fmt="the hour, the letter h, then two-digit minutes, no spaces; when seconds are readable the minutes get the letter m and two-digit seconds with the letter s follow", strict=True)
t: 11h40
